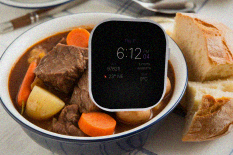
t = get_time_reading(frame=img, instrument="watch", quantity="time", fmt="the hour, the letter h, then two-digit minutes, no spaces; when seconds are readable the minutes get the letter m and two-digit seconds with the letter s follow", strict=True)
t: 6h12
